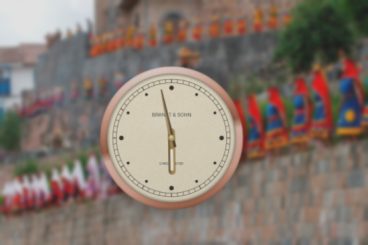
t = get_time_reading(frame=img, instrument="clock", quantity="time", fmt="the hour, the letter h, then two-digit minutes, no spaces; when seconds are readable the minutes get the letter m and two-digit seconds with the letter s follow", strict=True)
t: 5h58
